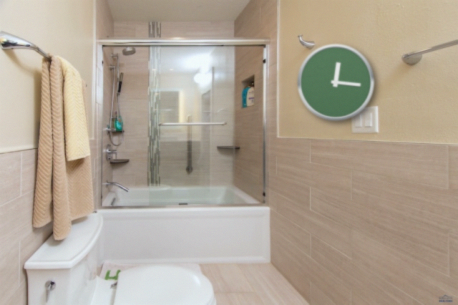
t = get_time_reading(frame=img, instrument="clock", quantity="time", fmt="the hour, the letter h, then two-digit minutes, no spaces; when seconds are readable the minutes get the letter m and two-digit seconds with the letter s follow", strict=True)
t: 12h16
